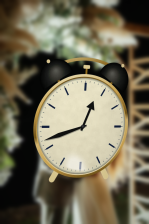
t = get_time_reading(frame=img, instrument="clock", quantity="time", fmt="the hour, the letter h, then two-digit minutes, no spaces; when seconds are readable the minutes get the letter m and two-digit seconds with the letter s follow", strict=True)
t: 12h42
